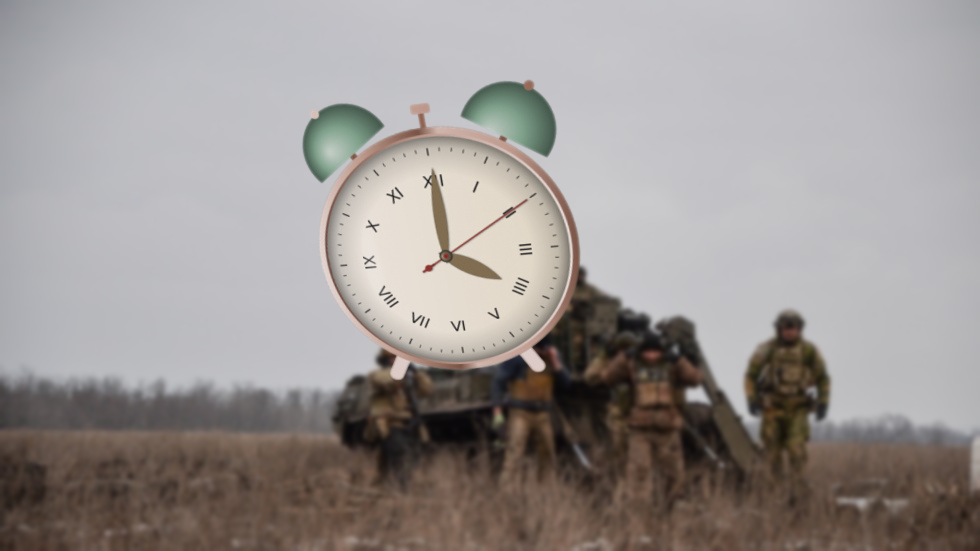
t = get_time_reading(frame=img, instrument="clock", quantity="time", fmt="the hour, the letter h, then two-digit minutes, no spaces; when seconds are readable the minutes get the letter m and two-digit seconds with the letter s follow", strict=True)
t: 4h00m10s
